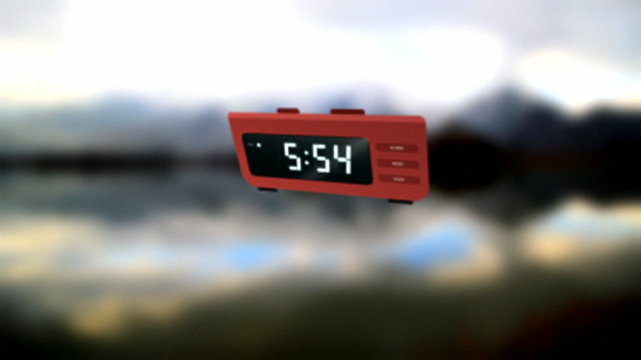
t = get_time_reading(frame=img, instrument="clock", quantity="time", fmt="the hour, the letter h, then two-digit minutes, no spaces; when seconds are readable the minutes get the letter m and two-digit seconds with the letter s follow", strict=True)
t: 5h54
